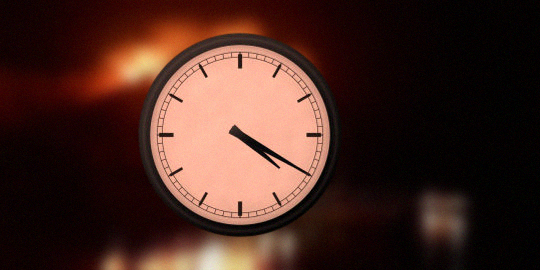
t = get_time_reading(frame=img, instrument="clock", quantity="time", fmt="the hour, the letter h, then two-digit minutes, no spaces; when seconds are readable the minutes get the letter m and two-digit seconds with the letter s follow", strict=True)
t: 4h20
